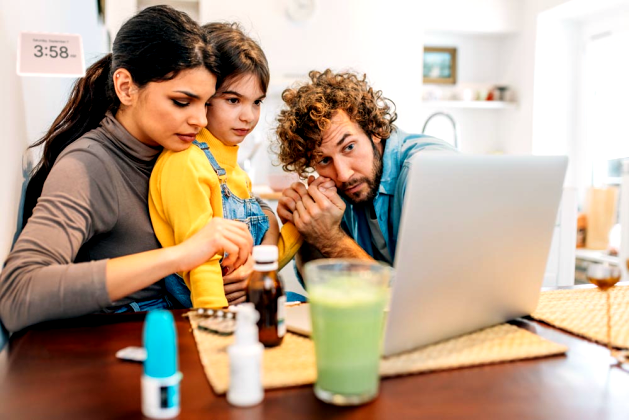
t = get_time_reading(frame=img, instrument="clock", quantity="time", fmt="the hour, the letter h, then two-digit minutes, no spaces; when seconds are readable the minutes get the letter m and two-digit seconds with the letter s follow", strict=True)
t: 3h58
